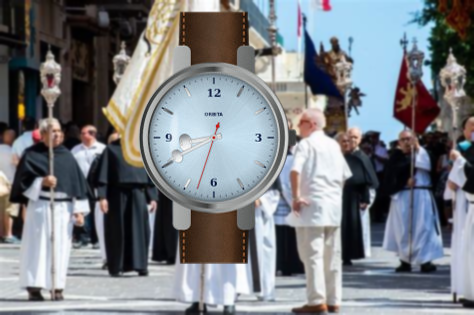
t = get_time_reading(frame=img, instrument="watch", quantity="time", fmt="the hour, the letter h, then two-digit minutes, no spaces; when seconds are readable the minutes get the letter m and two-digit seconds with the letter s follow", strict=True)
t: 8h40m33s
